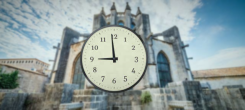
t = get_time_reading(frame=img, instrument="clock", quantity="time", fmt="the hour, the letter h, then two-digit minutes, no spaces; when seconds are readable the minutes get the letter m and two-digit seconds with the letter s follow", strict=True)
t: 8h59
